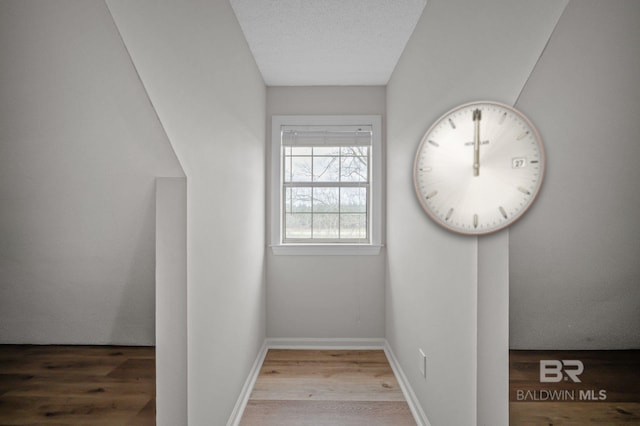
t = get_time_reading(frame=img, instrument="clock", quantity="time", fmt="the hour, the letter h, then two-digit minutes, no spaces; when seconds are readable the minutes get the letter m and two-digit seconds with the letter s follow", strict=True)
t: 12h00
